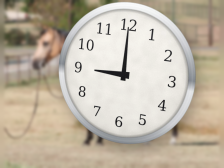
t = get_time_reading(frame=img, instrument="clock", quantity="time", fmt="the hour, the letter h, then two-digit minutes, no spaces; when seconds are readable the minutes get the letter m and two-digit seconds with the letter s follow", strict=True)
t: 9h00
